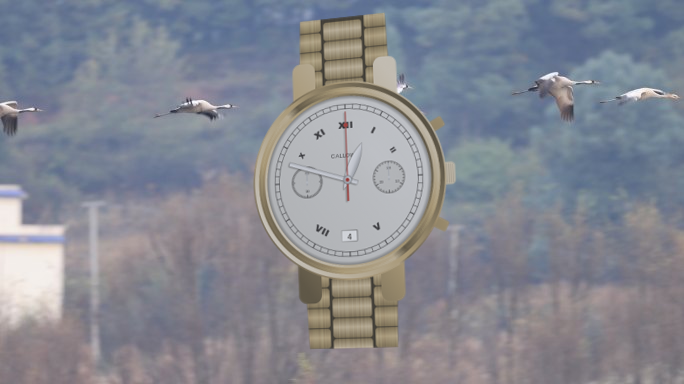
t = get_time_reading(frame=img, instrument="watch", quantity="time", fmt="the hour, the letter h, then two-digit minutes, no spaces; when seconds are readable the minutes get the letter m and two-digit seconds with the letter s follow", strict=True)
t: 12h48
